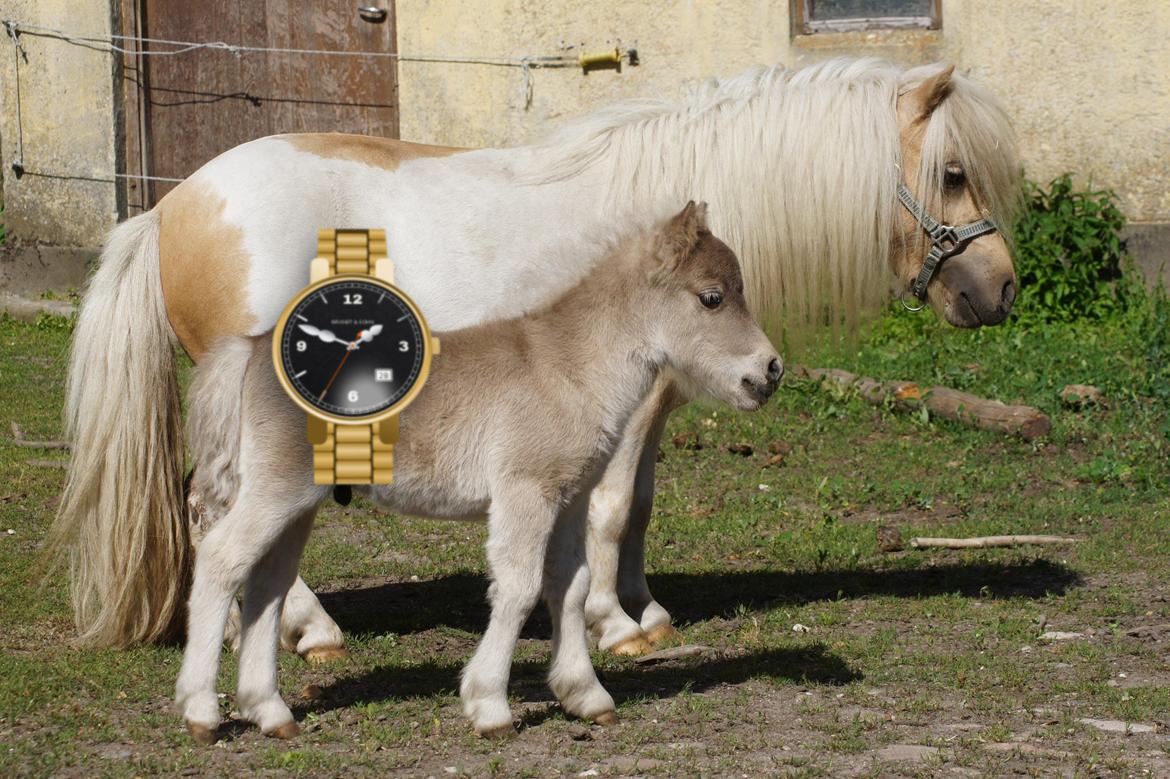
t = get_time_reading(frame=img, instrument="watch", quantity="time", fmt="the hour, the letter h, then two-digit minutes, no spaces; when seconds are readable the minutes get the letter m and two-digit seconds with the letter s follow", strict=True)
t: 1h48m35s
